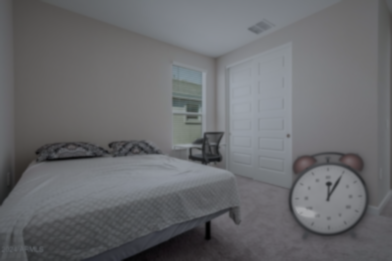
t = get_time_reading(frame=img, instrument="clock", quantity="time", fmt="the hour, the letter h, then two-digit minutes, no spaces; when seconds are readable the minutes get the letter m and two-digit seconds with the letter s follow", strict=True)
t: 12h05
